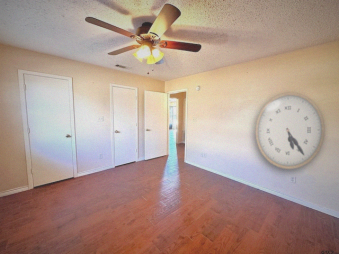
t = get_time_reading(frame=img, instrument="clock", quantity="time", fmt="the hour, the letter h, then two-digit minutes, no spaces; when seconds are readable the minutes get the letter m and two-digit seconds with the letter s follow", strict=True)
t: 5h24
